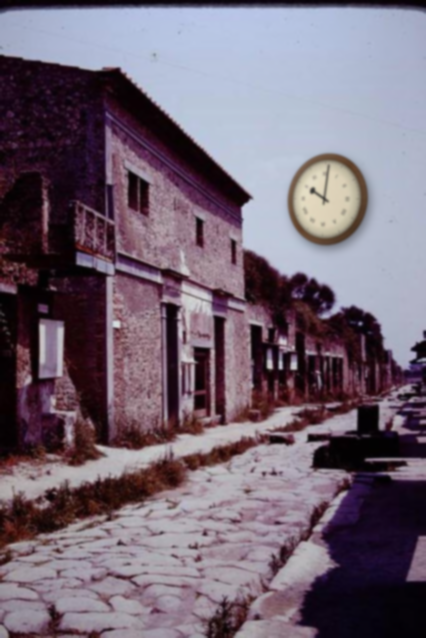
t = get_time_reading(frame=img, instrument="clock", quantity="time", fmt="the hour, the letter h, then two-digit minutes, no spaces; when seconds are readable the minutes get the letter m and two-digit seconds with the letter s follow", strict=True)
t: 10h01
